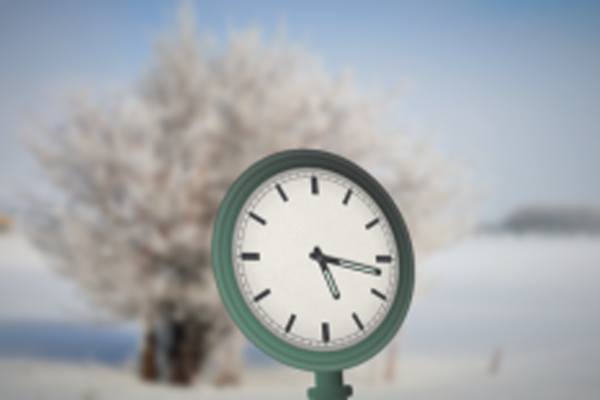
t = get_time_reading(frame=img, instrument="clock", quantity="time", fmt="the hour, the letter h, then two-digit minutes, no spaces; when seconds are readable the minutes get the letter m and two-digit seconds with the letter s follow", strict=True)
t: 5h17
